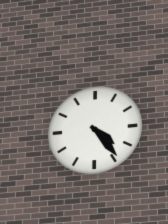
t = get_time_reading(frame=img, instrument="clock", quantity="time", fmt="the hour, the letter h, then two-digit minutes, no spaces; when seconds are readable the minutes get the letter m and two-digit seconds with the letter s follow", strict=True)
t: 4h24
